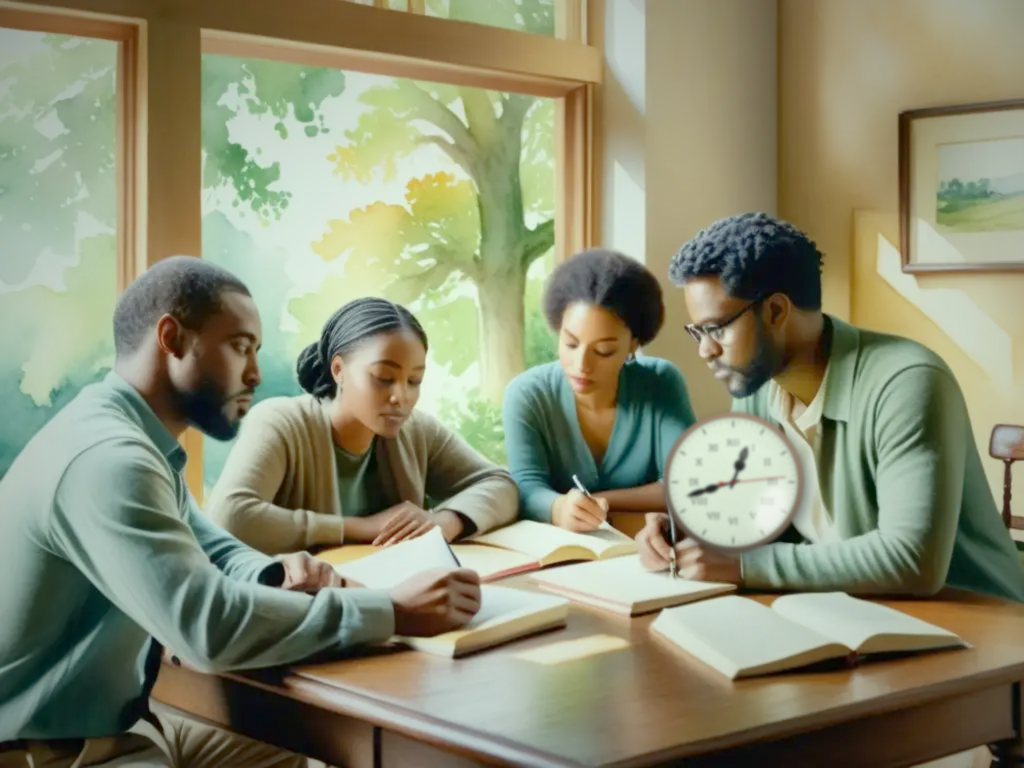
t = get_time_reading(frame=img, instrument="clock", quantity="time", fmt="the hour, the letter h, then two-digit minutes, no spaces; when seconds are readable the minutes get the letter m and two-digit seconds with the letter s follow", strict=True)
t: 12h42m14s
